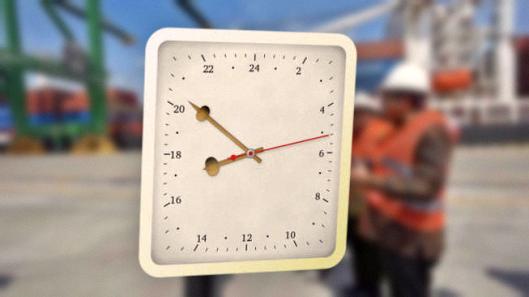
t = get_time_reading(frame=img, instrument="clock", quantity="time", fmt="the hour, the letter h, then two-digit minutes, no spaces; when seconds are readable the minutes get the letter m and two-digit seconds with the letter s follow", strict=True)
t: 16h51m13s
